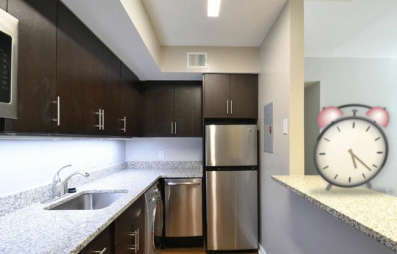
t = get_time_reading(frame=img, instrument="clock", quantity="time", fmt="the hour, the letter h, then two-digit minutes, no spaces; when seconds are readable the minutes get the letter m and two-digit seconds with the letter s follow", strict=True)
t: 5h22
